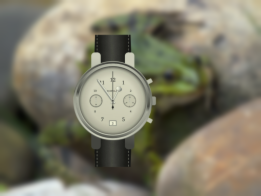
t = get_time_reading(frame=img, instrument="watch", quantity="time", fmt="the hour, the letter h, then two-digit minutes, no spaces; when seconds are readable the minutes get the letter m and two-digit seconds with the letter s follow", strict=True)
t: 12h54
